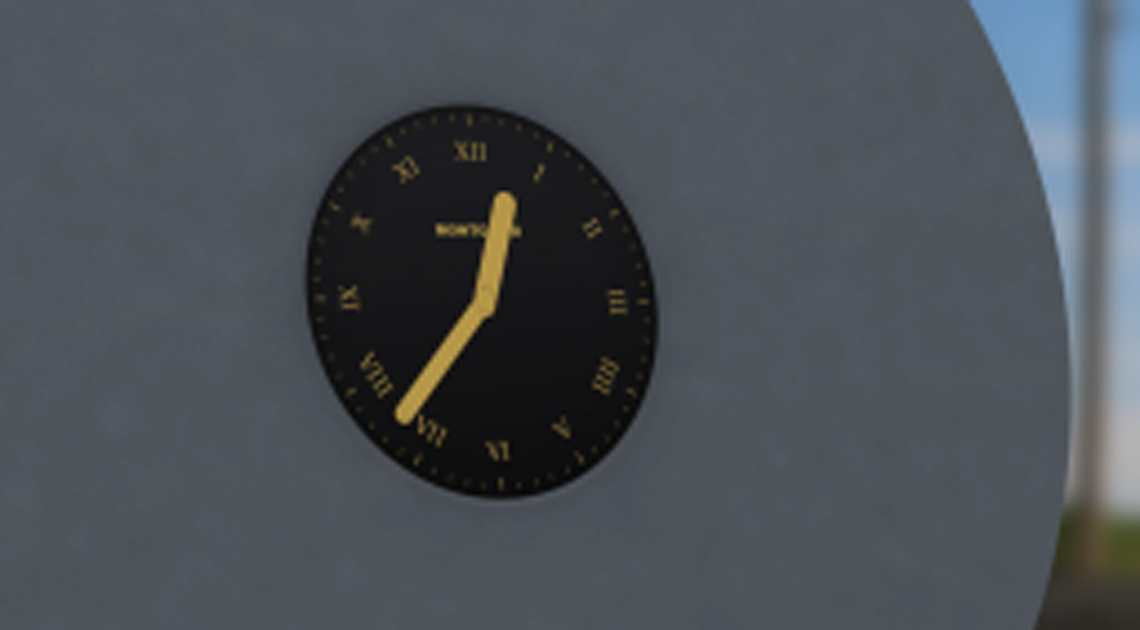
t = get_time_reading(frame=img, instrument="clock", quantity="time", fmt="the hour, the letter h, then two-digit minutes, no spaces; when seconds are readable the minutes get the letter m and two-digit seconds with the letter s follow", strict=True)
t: 12h37
